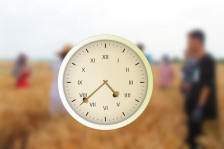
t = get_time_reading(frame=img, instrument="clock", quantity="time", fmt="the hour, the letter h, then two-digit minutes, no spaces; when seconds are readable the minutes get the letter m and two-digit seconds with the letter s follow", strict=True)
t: 4h38
